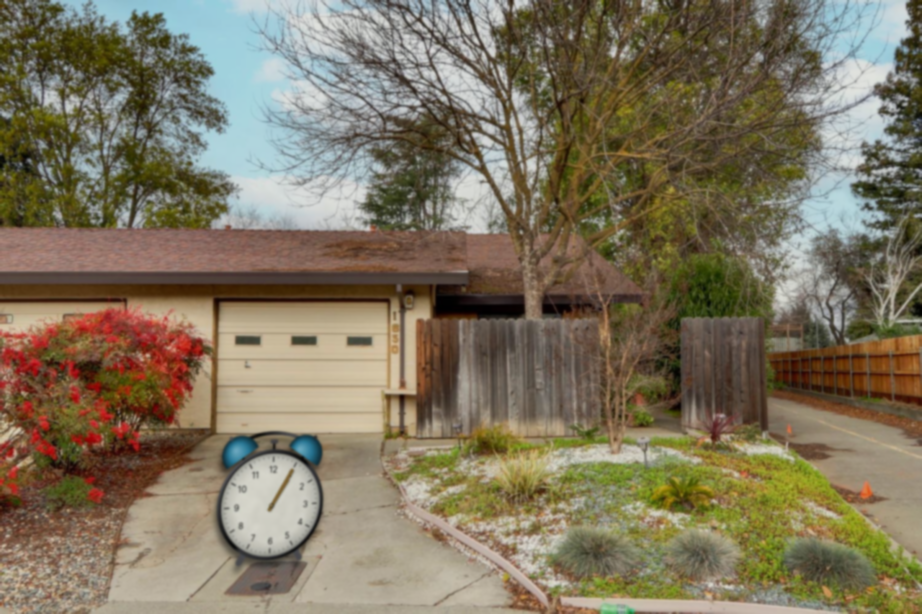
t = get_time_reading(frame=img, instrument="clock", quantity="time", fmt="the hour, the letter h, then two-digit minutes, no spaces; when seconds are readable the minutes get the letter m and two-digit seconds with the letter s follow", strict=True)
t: 1h05
